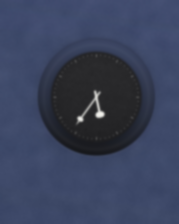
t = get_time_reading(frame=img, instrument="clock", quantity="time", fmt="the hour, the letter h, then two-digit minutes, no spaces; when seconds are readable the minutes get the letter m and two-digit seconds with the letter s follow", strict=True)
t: 5h36
